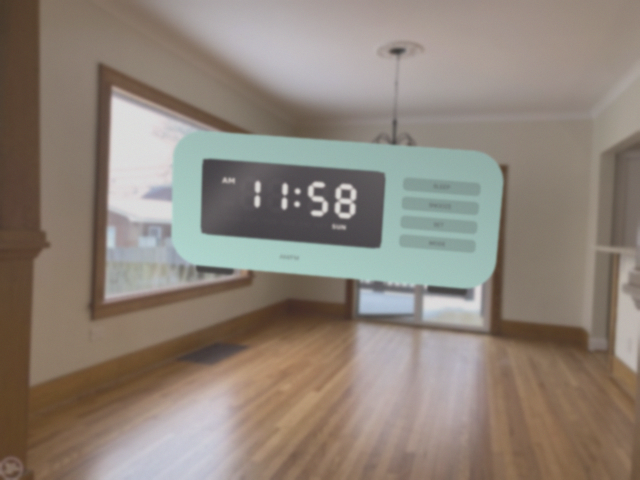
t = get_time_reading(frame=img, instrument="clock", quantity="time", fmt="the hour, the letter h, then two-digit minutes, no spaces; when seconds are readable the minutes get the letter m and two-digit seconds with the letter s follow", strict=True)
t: 11h58
